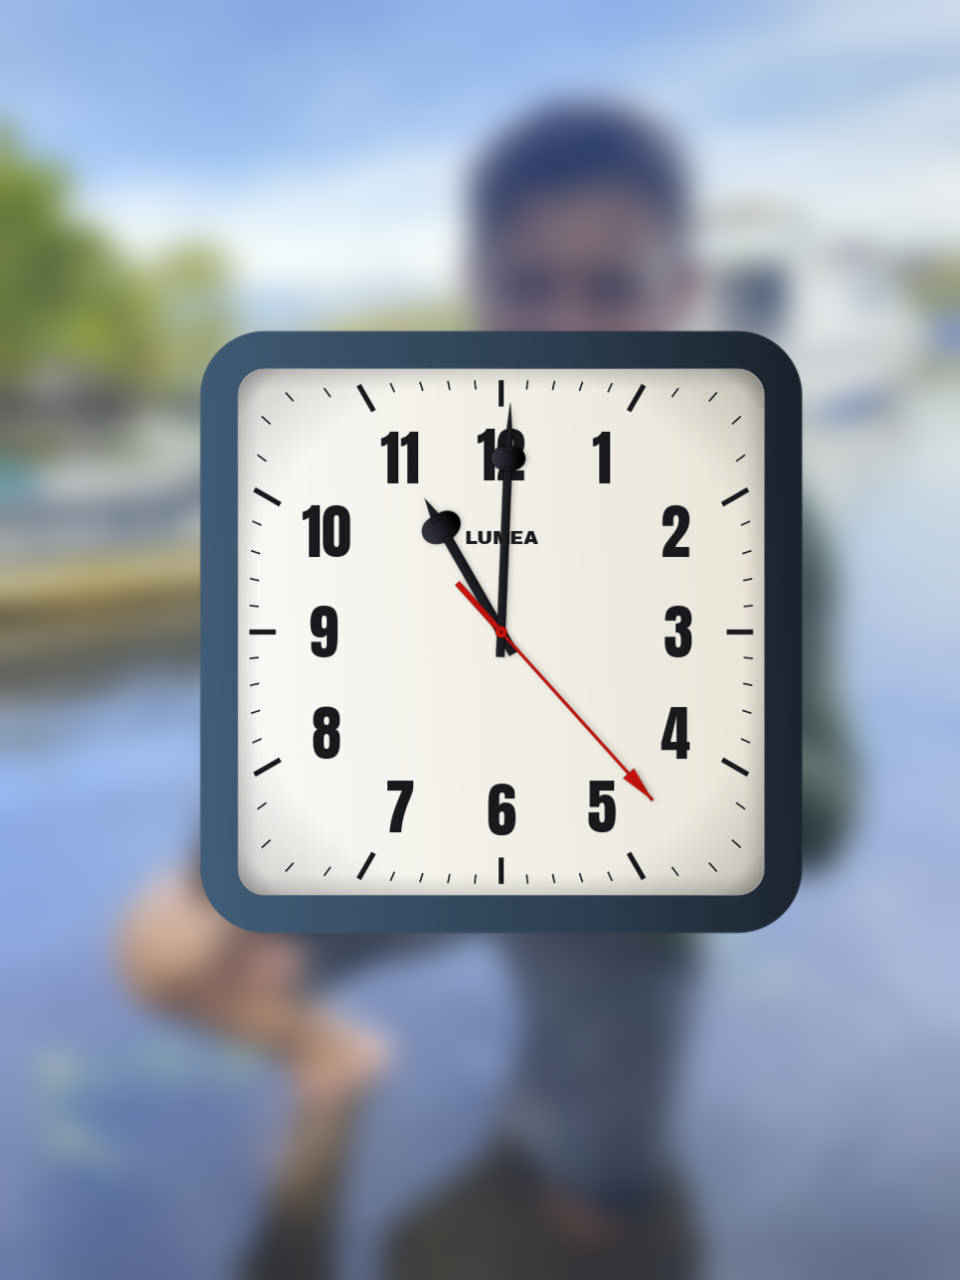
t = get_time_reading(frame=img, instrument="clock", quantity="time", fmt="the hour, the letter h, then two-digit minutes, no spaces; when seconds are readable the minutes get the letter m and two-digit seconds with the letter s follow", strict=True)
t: 11h00m23s
